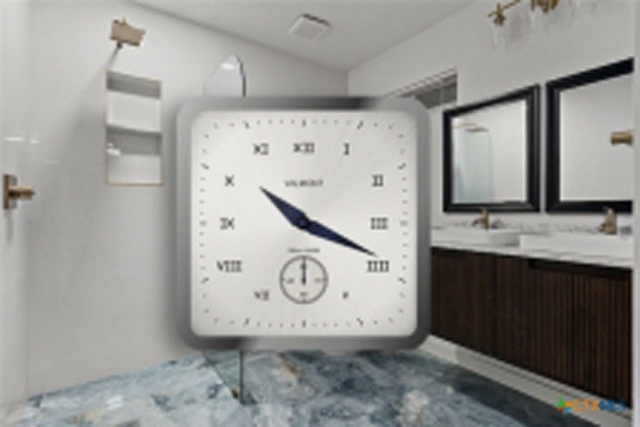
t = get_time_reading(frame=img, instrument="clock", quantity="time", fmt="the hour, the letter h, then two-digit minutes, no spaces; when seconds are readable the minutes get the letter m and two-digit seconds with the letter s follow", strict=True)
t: 10h19
